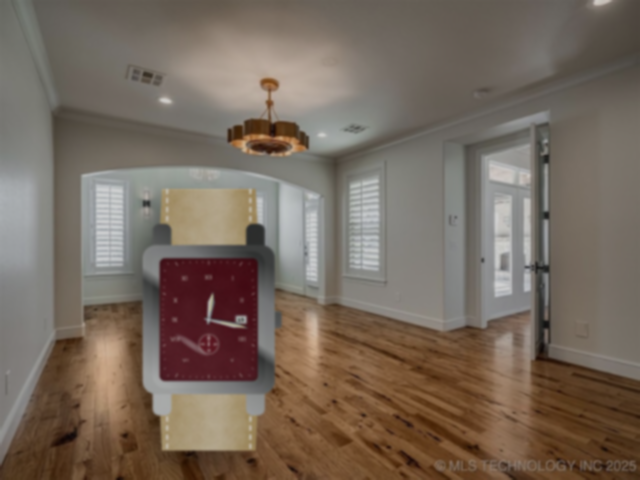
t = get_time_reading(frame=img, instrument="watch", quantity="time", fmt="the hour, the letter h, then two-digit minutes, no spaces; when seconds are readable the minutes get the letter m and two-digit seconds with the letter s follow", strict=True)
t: 12h17
